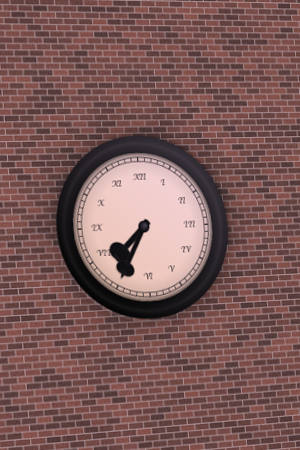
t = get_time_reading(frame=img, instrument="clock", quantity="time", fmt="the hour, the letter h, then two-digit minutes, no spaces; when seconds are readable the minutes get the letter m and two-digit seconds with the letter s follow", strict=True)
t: 7h35
